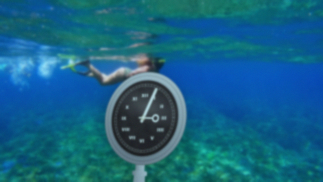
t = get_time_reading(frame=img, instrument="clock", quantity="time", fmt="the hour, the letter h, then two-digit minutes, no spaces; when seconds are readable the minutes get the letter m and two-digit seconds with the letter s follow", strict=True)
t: 3h04
